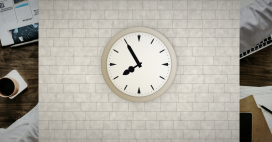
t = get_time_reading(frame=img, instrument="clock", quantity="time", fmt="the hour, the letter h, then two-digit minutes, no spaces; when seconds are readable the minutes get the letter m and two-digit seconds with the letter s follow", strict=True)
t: 7h55
